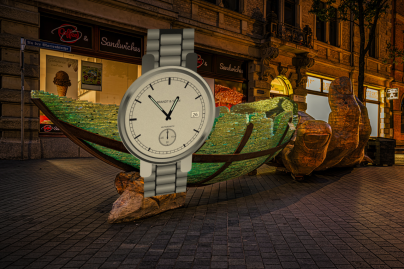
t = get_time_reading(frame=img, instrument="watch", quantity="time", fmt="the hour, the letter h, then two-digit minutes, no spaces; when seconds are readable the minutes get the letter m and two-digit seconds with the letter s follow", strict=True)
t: 12h53
